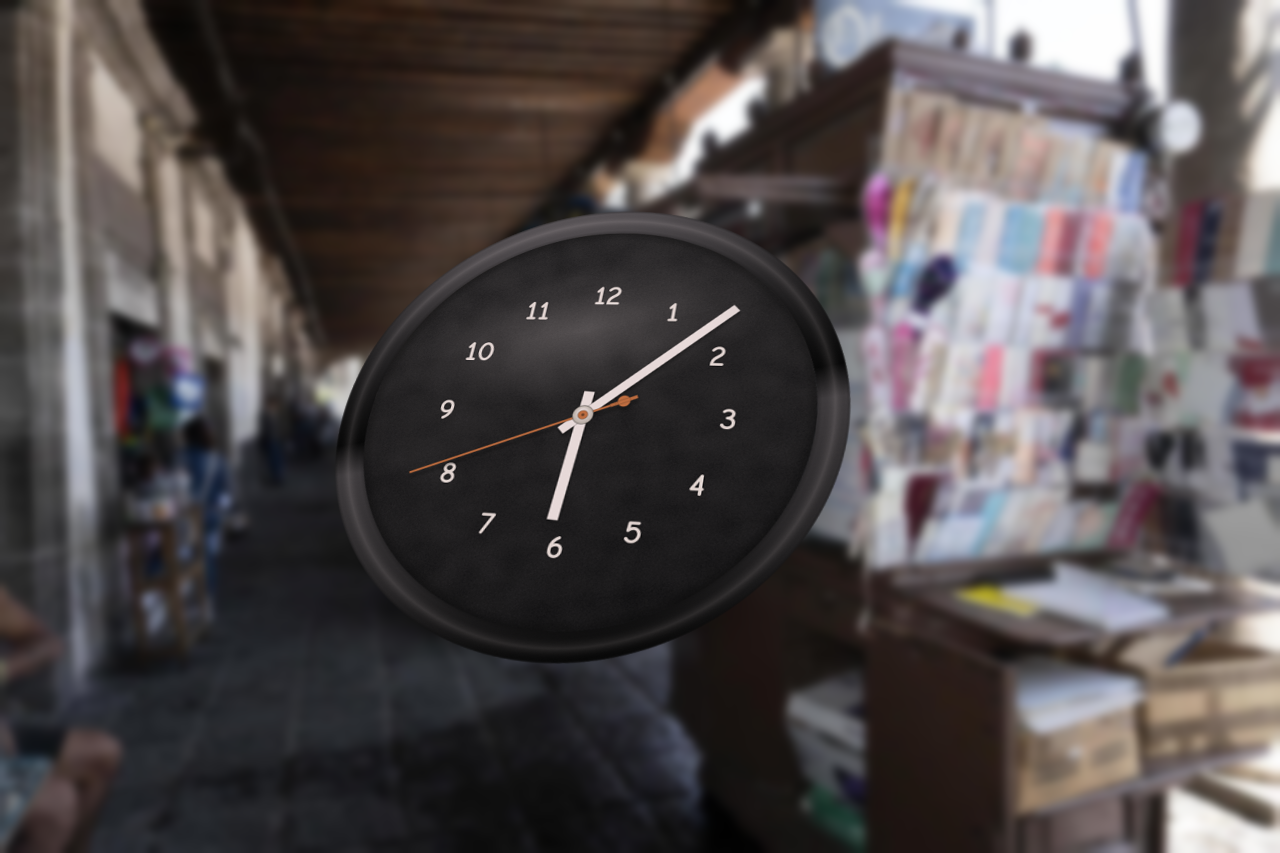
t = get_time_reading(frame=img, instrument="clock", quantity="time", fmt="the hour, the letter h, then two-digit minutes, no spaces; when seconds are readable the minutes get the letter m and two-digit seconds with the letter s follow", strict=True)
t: 6h07m41s
